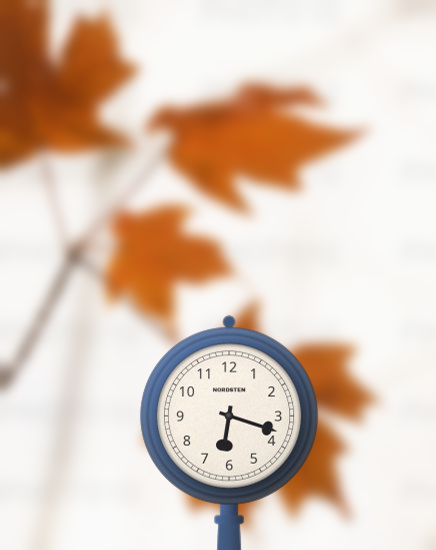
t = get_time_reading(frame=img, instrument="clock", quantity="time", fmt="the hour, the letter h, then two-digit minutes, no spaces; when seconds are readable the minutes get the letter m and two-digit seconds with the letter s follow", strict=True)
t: 6h18
